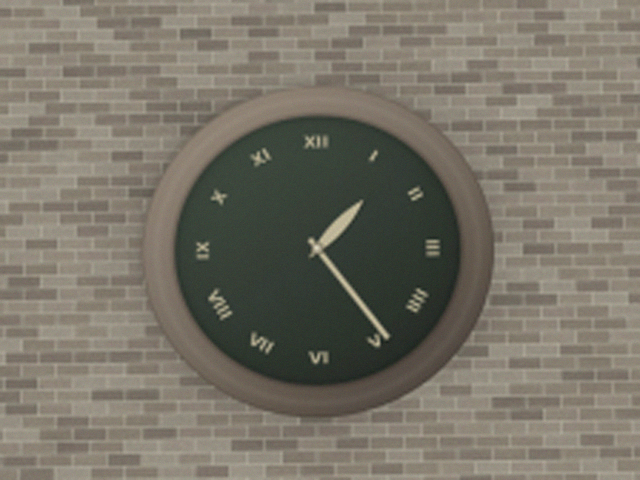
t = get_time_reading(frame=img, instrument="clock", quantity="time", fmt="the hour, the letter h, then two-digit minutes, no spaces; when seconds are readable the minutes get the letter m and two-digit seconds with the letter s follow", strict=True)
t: 1h24
